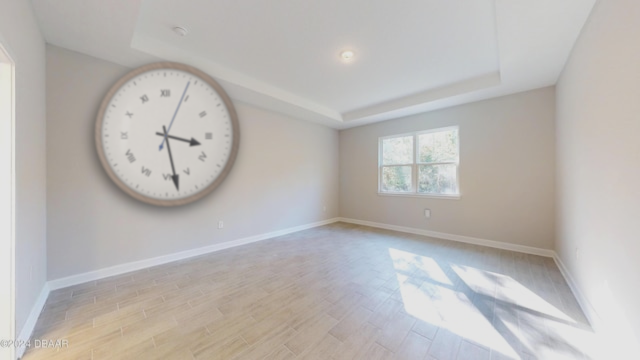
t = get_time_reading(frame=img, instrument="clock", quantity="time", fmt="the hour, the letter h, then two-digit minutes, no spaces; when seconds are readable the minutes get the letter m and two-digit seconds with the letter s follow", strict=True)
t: 3h28m04s
